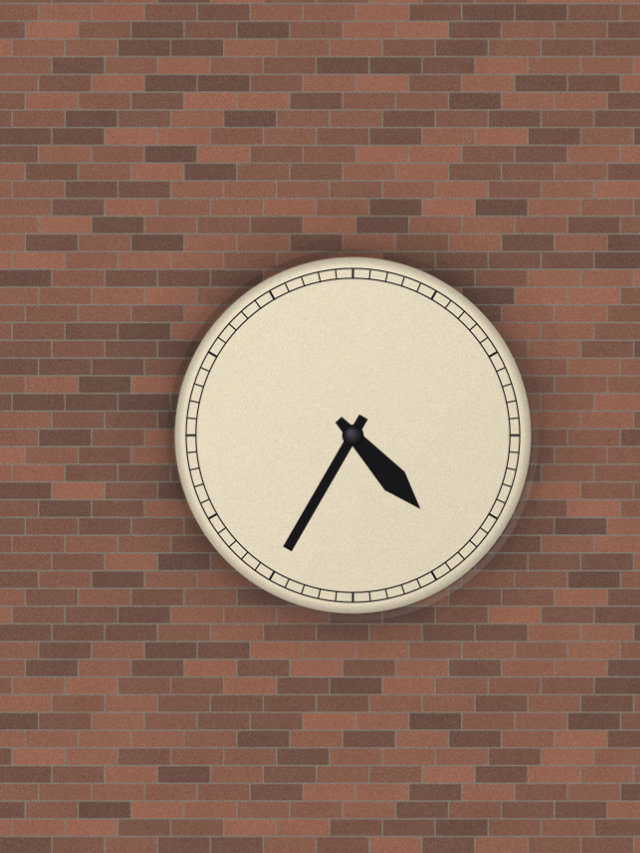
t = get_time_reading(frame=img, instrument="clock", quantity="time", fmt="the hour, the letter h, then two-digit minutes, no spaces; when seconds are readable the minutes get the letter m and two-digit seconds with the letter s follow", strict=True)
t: 4h35
